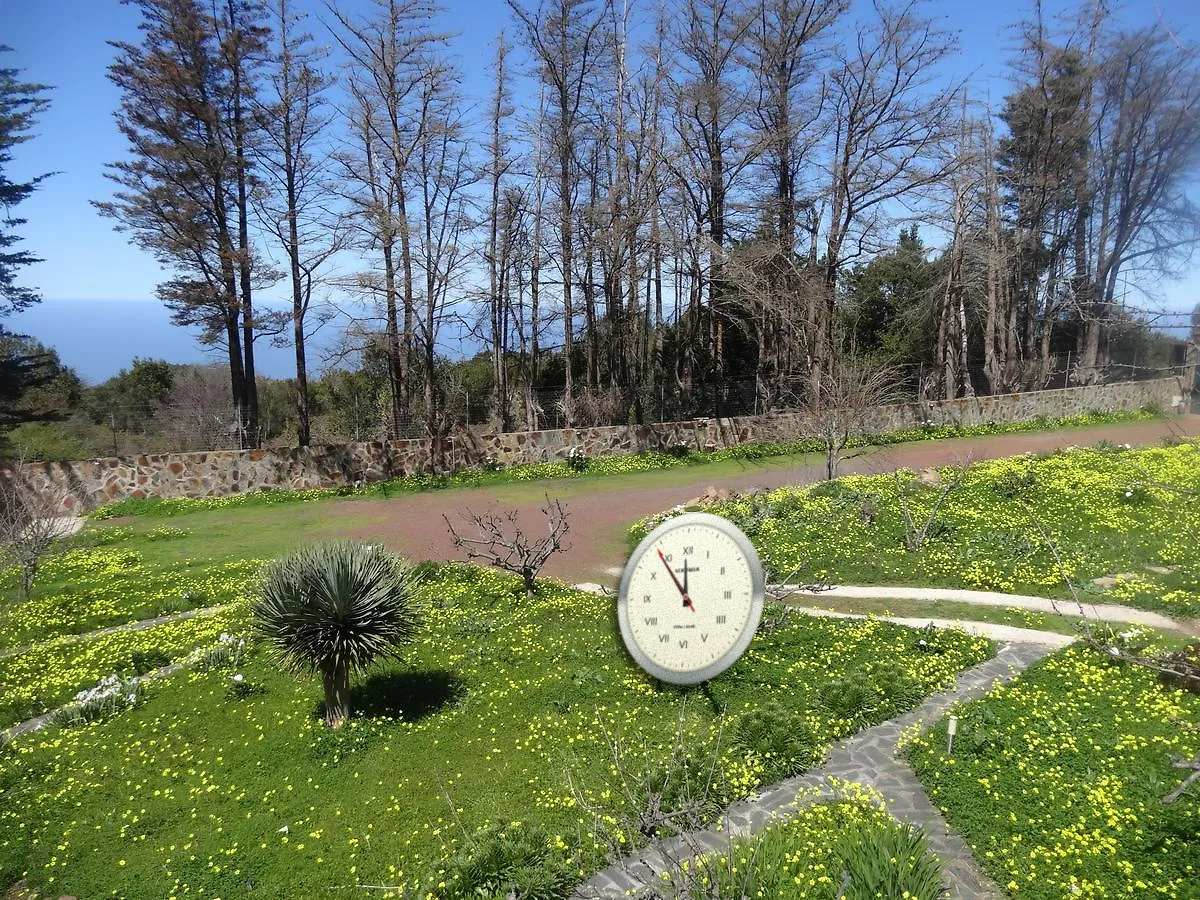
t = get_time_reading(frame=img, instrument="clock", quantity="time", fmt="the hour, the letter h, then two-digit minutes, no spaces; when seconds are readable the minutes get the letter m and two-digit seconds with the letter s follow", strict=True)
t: 11h53m54s
